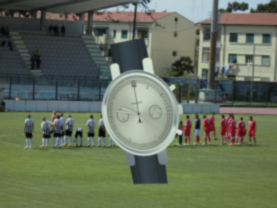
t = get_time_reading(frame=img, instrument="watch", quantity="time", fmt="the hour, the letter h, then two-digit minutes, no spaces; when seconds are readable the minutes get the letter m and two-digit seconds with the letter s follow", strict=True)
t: 9h47
